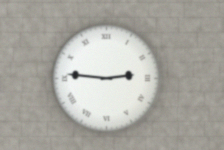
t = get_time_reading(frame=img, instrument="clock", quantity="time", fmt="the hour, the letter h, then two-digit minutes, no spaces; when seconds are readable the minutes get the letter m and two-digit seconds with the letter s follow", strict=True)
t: 2h46
